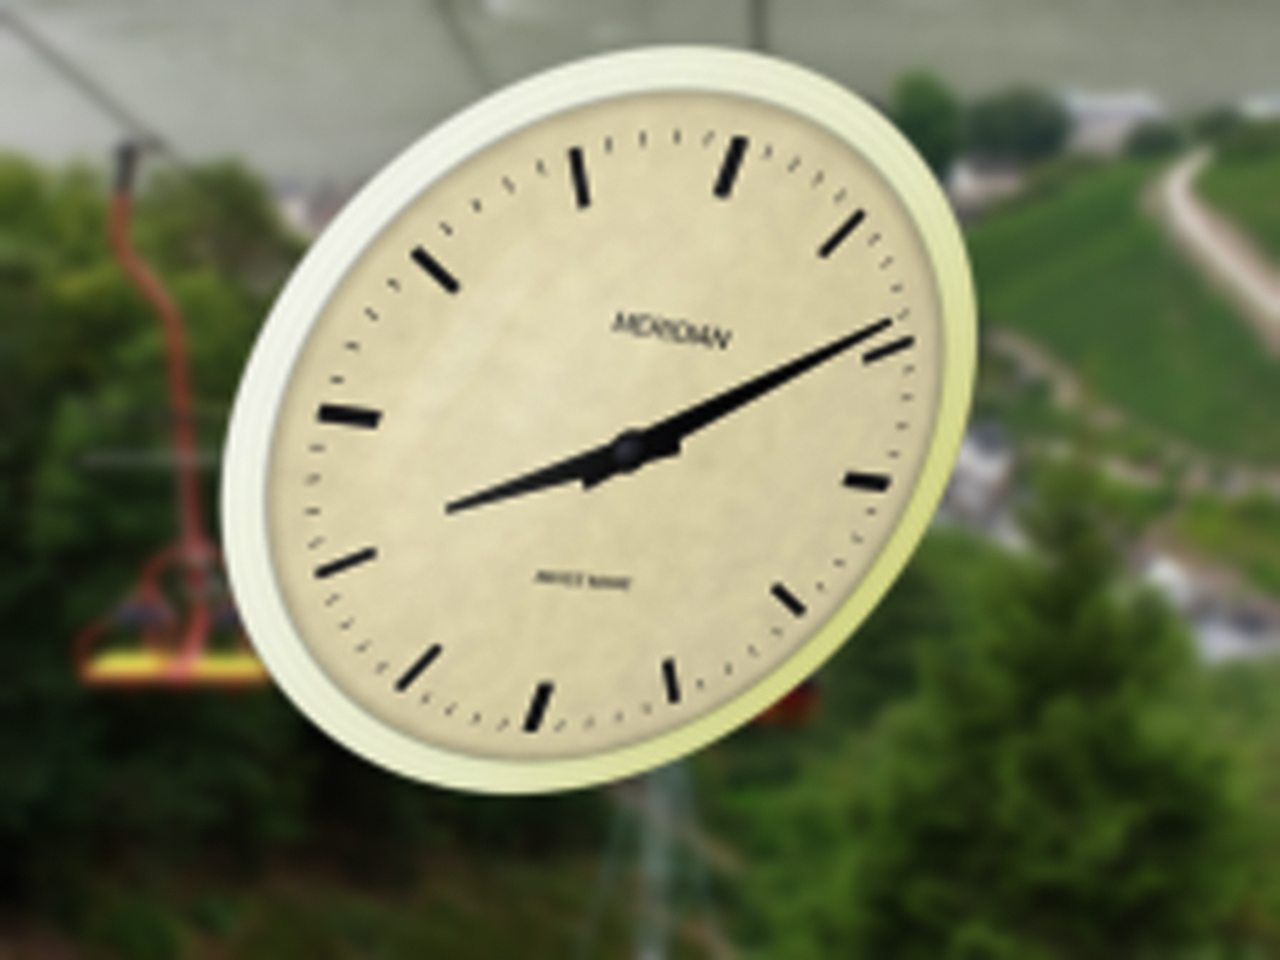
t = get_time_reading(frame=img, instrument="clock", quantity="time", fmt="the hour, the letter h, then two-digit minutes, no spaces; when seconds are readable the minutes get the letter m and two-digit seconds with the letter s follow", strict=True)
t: 8h09
